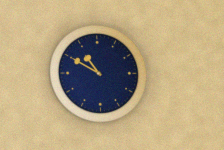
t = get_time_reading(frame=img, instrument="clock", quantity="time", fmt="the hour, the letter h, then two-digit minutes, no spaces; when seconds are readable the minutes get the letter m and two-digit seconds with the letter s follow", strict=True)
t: 10h50
